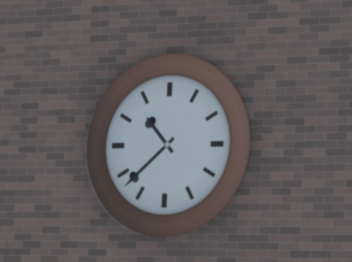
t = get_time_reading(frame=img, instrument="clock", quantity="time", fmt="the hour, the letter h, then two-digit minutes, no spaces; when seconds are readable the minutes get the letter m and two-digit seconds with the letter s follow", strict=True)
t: 10h38
